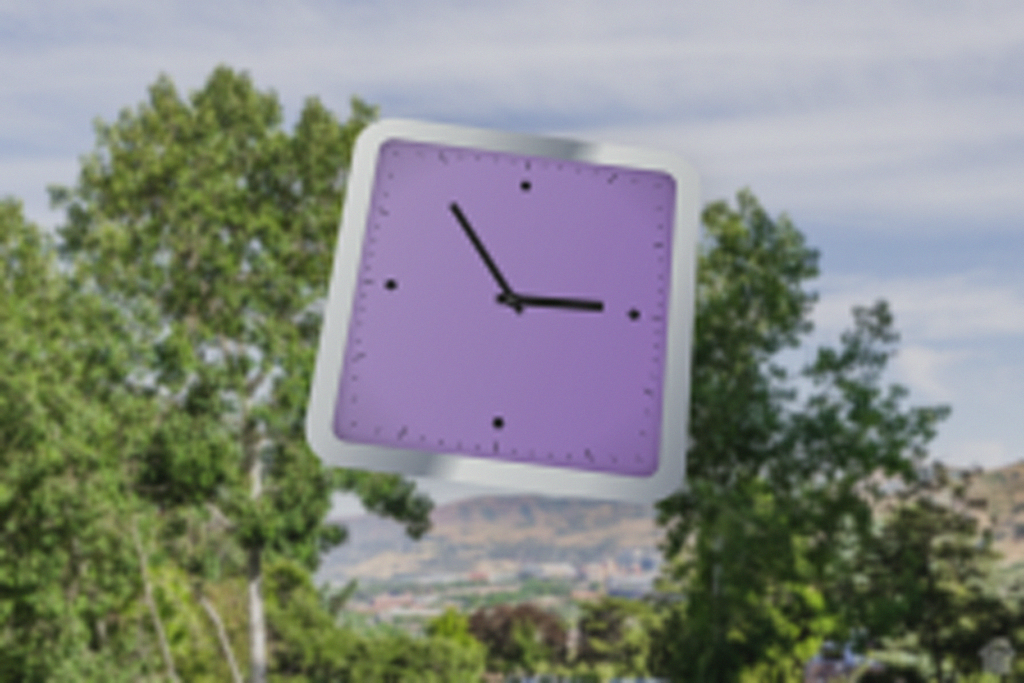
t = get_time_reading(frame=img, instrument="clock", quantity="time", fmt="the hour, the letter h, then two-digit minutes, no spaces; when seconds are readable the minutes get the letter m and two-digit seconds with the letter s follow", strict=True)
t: 2h54
